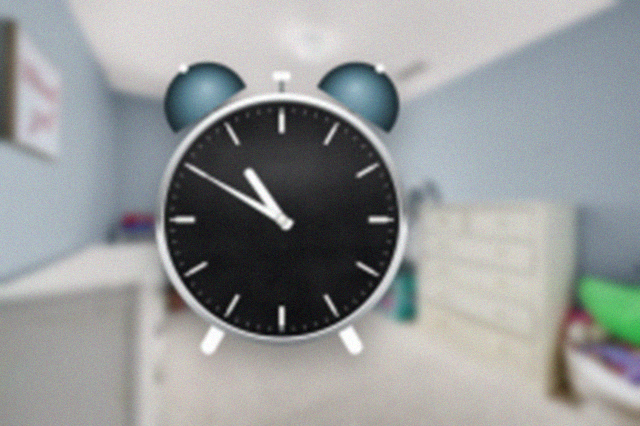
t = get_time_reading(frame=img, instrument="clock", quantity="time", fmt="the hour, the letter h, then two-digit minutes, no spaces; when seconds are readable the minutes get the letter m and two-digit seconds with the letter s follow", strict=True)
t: 10h50
